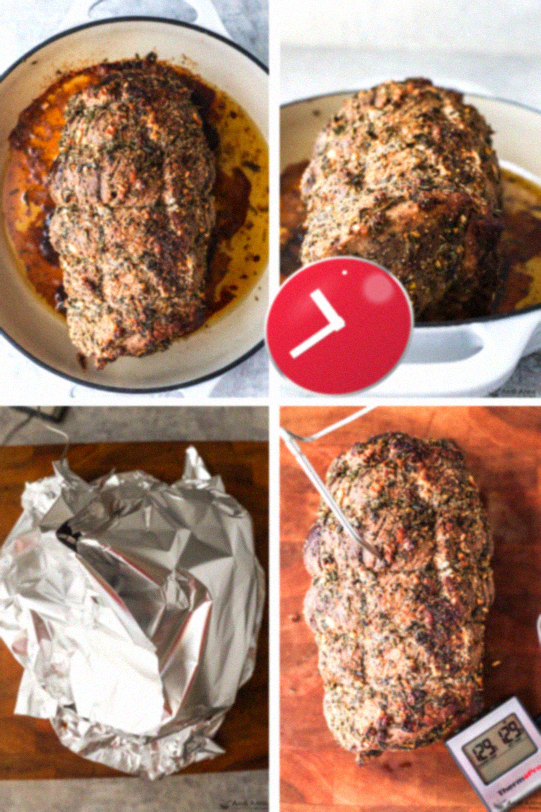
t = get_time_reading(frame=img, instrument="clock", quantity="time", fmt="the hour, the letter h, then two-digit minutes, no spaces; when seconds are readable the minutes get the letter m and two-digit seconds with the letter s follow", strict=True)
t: 10h38
